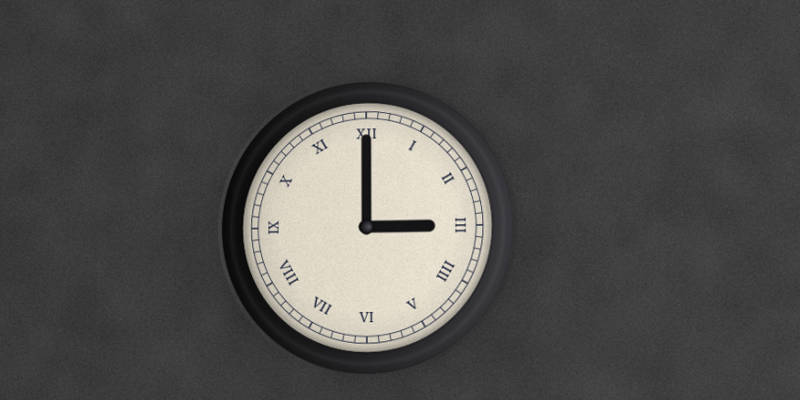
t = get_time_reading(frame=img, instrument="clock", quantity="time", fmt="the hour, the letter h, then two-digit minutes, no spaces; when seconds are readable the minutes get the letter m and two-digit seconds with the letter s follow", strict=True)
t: 3h00
